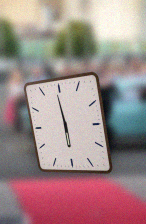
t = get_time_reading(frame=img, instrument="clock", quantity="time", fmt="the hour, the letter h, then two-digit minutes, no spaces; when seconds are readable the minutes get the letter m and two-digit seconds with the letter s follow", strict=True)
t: 5h59
